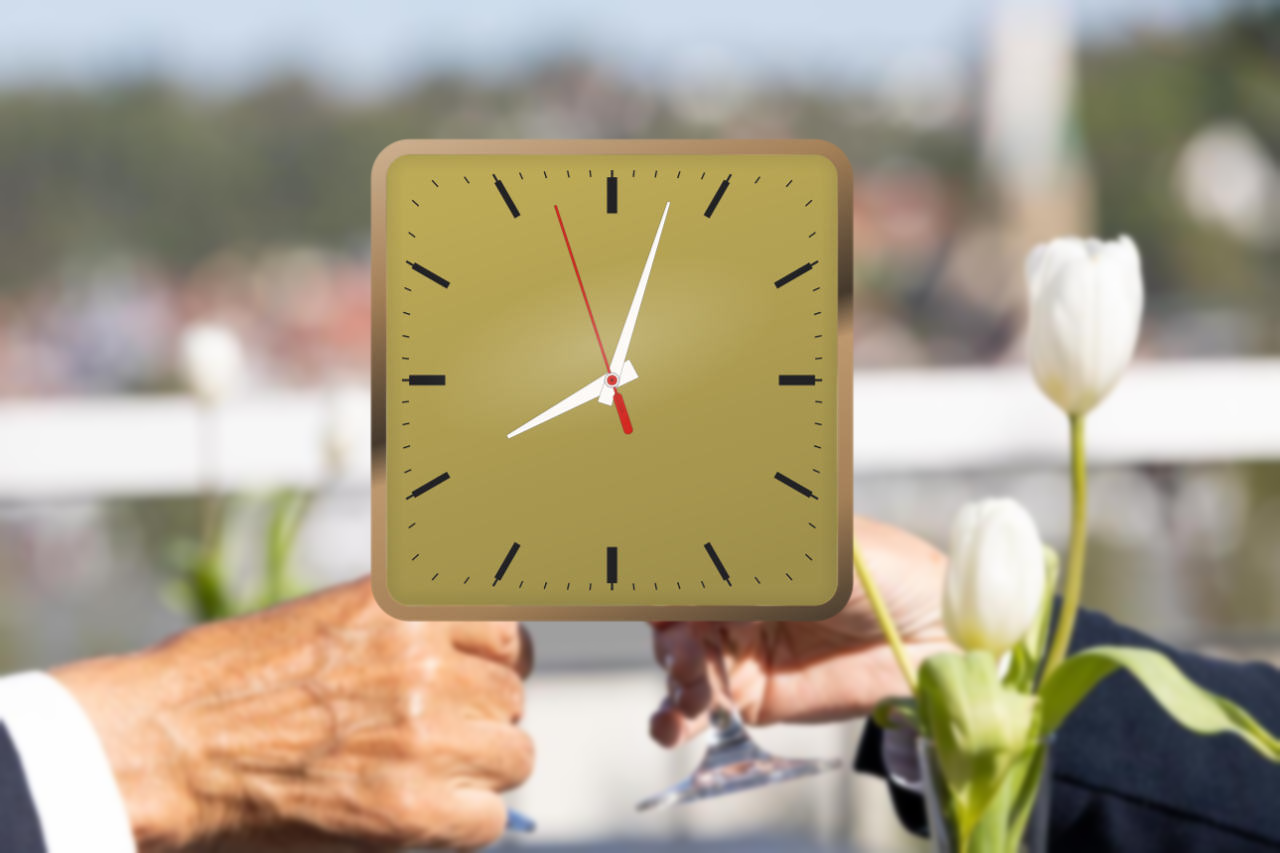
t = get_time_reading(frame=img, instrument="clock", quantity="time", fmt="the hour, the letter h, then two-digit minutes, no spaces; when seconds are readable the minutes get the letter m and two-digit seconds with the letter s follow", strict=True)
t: 8h02m57s
